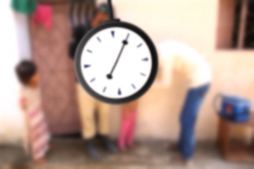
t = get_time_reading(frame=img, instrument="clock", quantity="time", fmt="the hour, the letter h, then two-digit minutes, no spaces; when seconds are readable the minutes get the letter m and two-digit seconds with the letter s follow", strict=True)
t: 7h05
